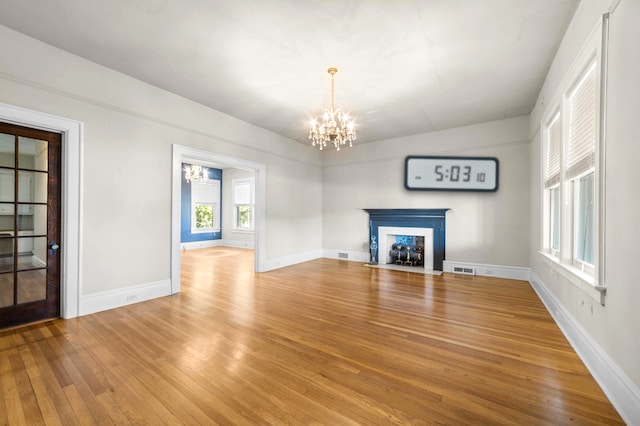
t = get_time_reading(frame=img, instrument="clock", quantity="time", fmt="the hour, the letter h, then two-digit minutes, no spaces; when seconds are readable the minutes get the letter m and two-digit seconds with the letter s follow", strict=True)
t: 5h03
